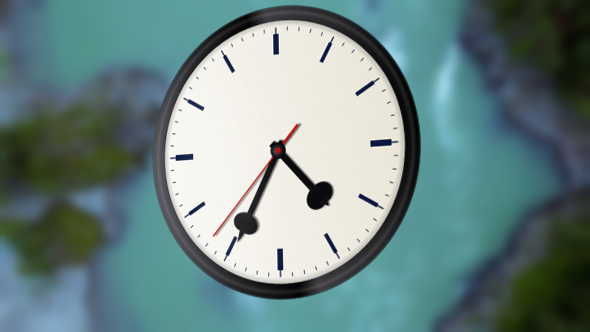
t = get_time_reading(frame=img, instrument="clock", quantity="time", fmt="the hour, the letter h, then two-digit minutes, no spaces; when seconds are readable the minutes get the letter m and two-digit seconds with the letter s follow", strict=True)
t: 4h34m37s
